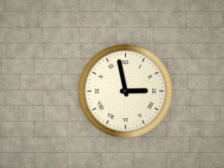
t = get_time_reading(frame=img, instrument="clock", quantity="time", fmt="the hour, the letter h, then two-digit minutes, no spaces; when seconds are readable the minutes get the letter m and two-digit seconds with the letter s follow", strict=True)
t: 2h58
